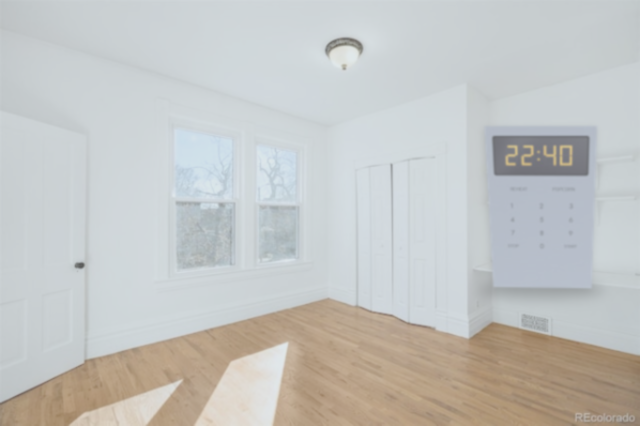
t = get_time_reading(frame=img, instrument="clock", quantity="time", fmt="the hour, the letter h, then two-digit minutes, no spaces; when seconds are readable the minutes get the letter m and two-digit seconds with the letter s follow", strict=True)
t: 22h40
